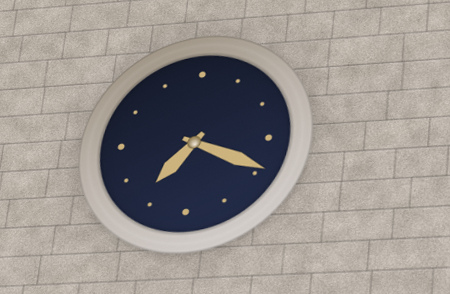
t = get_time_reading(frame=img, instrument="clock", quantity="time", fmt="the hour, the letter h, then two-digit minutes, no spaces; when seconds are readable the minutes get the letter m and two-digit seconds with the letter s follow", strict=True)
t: 7h19
